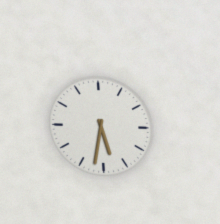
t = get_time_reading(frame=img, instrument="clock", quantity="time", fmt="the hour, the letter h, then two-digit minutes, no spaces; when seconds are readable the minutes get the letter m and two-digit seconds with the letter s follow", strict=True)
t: 5h32
